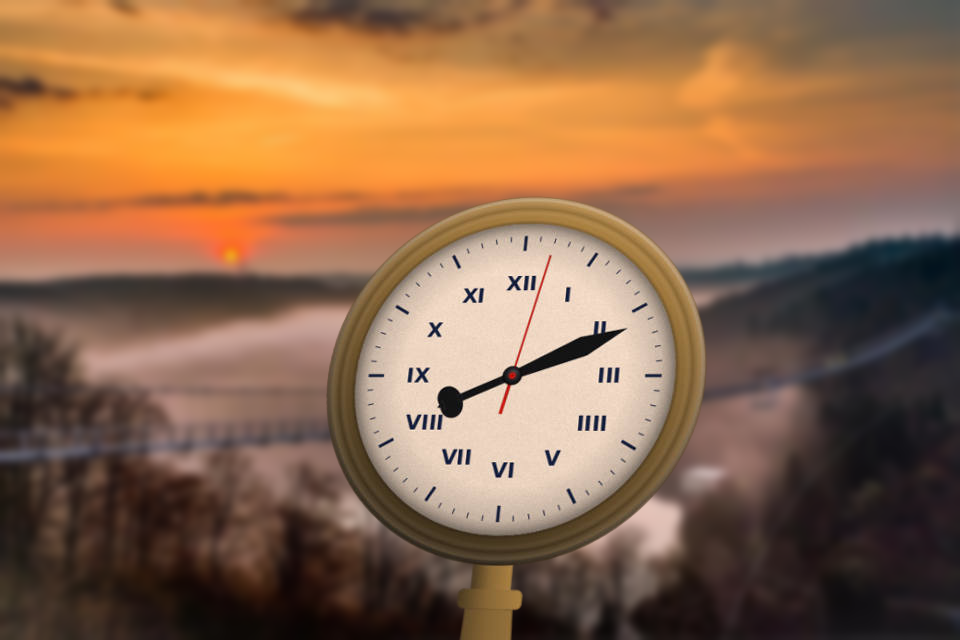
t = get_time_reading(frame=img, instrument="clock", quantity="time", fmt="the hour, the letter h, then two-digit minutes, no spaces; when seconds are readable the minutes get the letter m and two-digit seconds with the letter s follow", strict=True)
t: 8h11m02s
